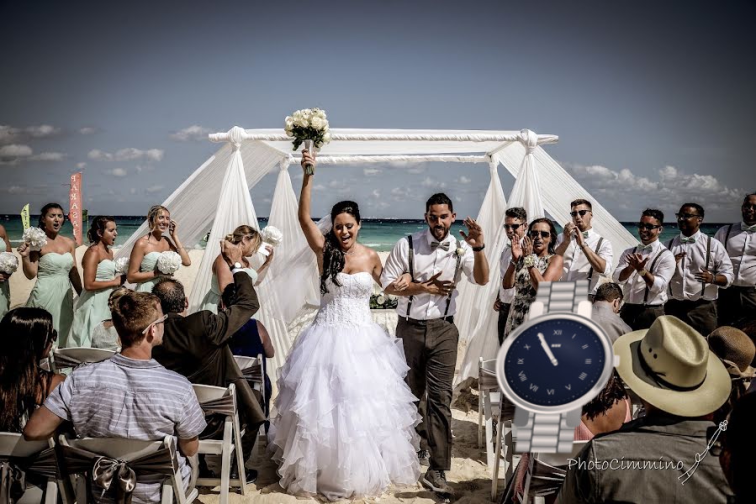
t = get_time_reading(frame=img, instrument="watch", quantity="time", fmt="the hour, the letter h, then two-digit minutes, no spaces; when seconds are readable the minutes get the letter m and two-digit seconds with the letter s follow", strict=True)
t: 10h55
